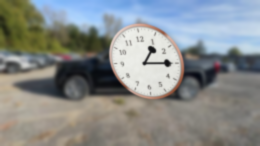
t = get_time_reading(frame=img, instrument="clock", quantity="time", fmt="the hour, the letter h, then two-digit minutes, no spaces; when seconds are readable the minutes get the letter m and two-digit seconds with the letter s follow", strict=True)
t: 1h15
